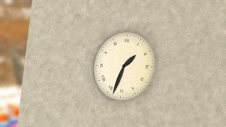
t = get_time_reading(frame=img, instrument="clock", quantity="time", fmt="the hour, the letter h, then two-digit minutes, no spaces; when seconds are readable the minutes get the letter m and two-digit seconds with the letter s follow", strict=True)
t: 1h33
